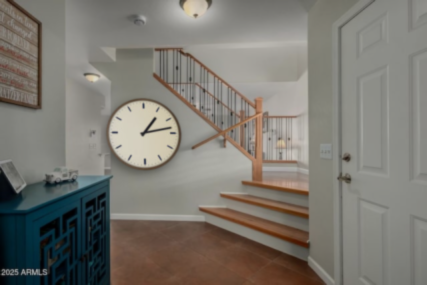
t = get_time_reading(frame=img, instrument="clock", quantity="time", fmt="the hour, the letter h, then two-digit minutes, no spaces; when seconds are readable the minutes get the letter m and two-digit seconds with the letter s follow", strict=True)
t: 1h13
